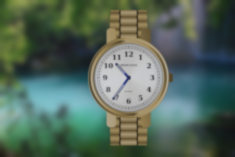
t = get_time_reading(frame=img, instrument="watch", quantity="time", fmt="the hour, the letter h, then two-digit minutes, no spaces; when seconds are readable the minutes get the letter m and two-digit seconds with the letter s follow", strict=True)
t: 10h36
